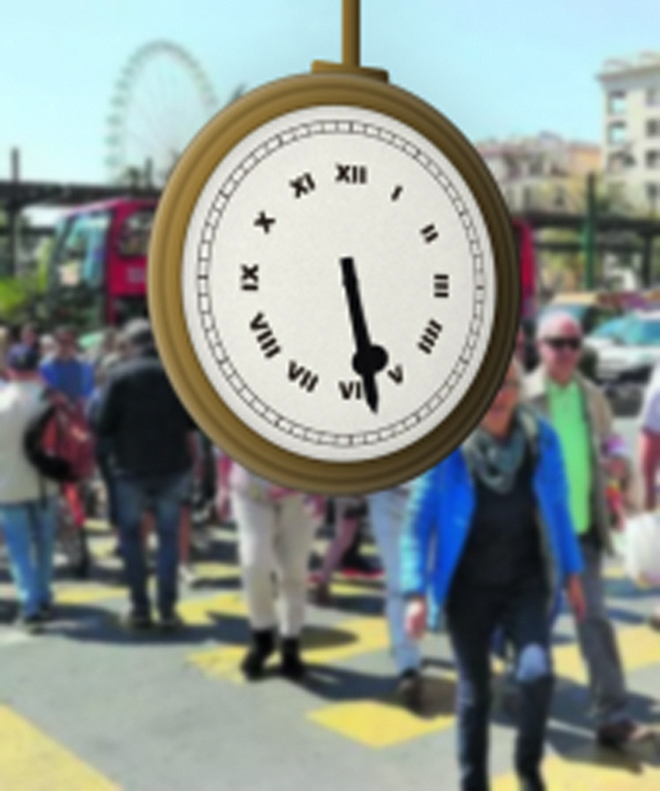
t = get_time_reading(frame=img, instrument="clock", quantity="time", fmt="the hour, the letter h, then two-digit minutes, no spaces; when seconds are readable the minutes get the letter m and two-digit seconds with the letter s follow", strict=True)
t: 5h28
